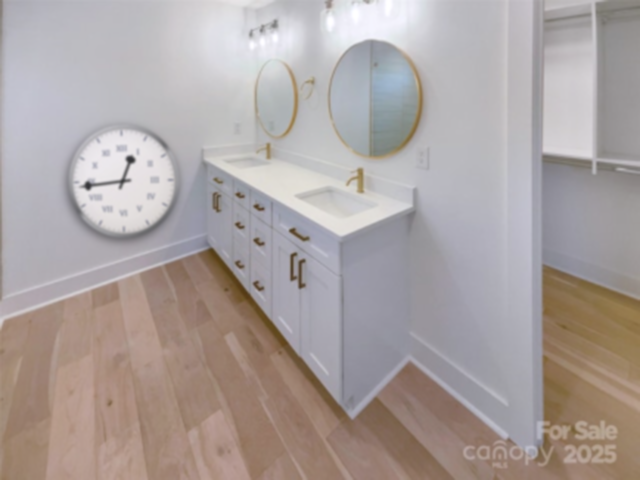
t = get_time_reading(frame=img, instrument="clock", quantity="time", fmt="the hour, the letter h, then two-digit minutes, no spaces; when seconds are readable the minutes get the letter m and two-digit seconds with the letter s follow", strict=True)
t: 12h44
